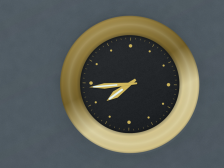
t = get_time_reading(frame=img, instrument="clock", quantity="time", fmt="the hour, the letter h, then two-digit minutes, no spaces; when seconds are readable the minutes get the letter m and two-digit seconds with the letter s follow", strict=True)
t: 7h44
